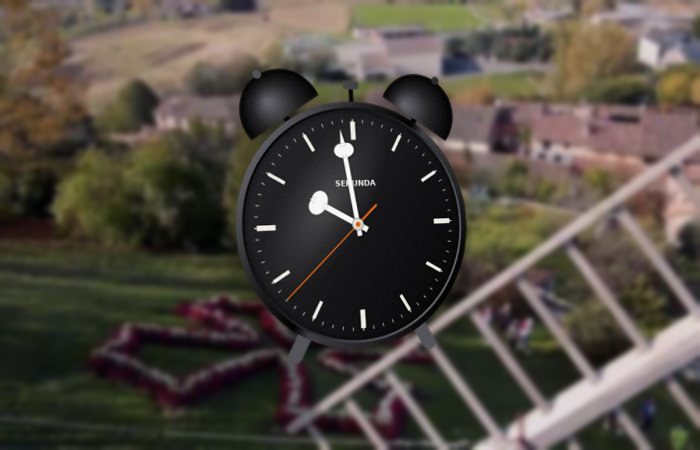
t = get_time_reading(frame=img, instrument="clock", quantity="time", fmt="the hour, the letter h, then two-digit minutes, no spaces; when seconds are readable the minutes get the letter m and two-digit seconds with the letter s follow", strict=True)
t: 9h58m38s
